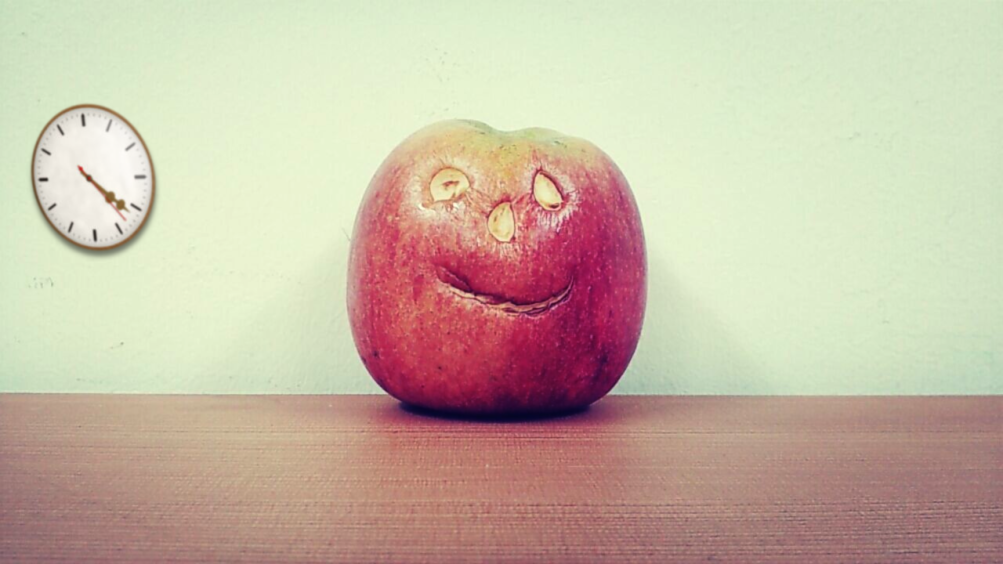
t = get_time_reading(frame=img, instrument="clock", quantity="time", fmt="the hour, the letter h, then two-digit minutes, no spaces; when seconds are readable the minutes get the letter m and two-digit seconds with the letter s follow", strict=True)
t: 4h21m23s
